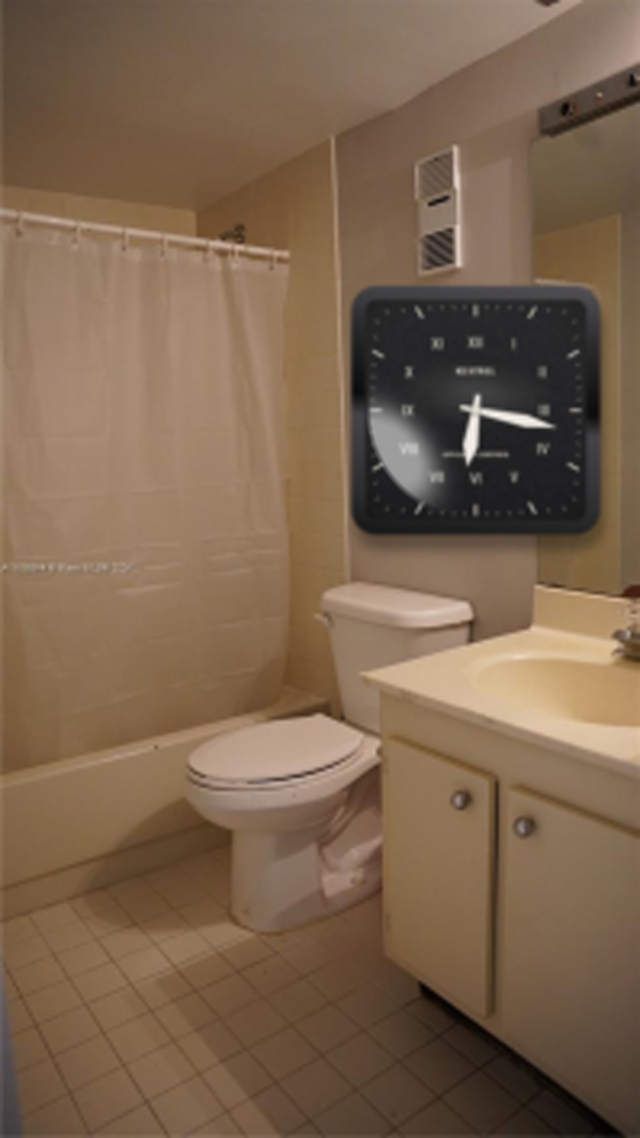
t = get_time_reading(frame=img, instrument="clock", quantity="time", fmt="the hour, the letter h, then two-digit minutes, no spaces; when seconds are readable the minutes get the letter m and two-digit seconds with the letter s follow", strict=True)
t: 6h17
